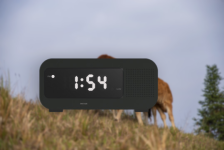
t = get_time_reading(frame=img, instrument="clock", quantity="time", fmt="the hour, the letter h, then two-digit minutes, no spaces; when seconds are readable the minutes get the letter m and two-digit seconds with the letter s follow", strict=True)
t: 1h54
